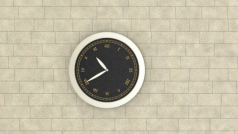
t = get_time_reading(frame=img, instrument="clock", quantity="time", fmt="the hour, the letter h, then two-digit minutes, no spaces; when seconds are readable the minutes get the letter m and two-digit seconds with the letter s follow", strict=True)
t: 10h40
